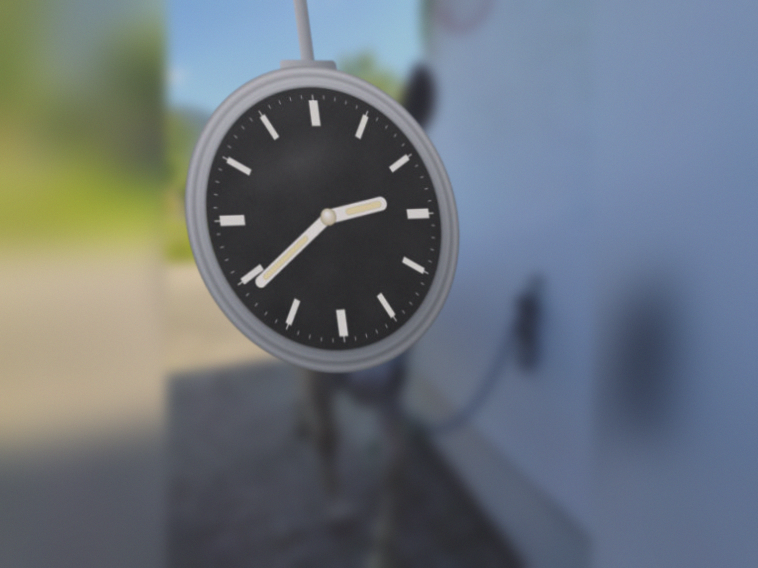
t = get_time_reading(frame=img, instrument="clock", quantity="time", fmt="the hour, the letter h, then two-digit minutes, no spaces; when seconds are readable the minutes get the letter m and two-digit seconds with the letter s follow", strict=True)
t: 2h39
